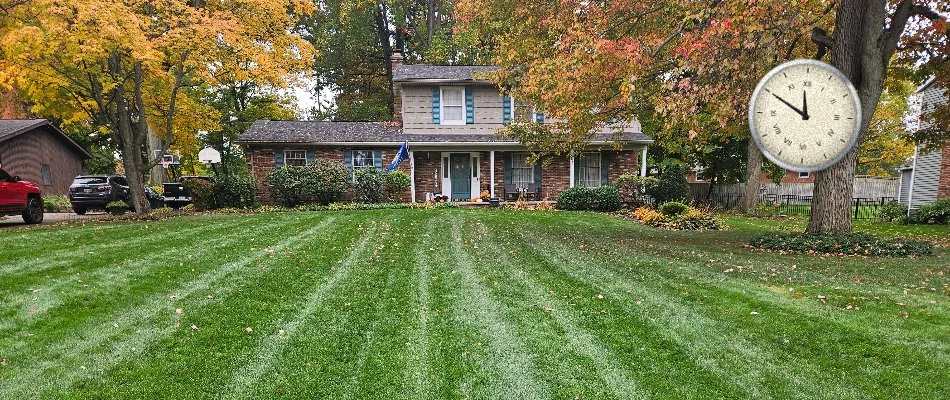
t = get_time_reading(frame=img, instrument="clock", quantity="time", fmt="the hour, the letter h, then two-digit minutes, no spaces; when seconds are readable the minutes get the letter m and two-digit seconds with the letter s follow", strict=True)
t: 11h50
